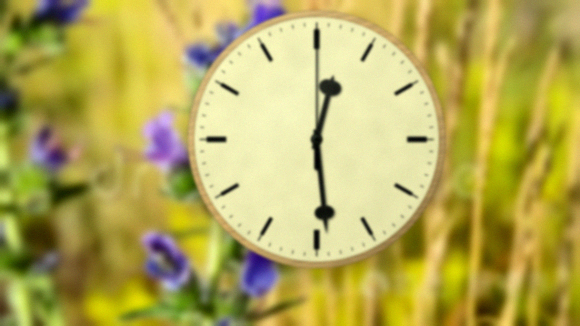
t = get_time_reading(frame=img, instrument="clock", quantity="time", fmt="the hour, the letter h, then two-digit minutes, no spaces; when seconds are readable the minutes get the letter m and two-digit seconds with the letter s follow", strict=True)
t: 12h29m00s
